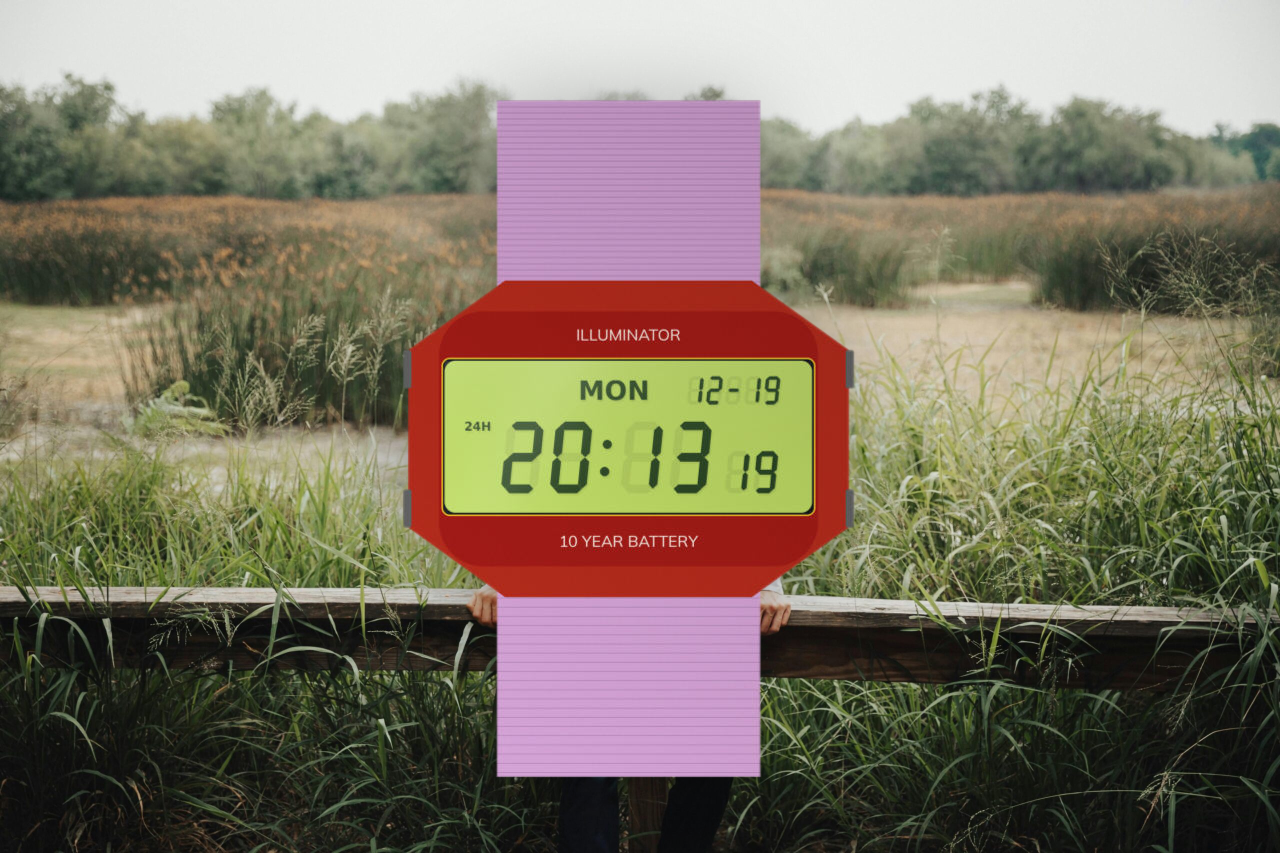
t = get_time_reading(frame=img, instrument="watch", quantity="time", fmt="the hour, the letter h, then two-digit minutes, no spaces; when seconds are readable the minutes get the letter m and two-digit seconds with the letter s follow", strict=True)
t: 20h13m19s
